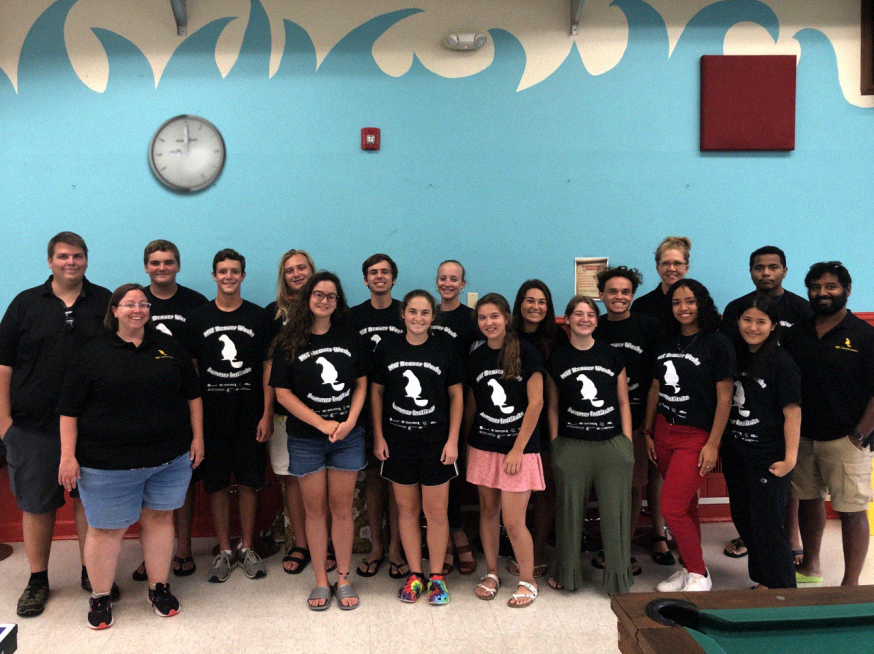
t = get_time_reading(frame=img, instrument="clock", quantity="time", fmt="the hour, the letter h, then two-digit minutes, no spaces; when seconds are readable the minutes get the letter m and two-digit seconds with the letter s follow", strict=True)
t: 9h00
